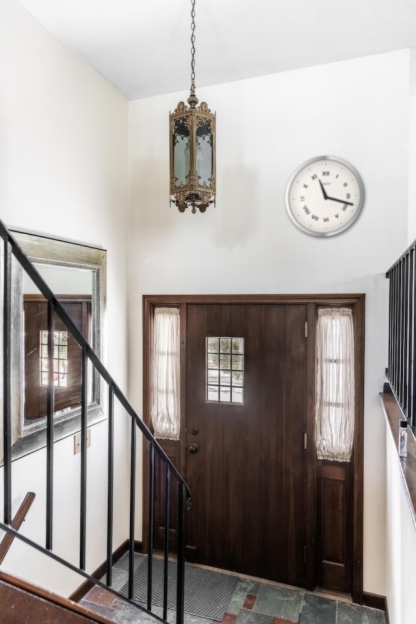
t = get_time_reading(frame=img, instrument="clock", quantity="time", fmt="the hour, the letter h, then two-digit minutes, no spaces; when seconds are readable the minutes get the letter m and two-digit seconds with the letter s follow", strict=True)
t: 11h18
